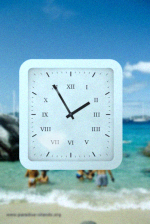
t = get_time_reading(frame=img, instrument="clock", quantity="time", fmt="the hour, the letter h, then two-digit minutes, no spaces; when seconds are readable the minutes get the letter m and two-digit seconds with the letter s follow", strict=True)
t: 1h55
